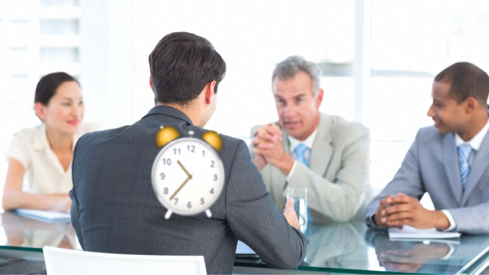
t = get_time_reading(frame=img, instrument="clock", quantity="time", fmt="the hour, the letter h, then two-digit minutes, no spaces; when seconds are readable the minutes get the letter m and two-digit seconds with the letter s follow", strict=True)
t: 10h37
